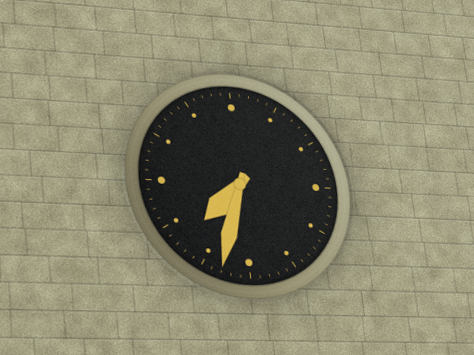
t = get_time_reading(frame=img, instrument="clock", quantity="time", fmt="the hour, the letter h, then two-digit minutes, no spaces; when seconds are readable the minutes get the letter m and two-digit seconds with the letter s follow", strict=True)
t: 7h33
